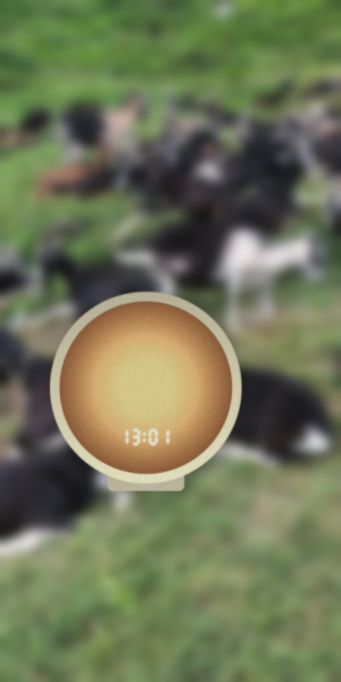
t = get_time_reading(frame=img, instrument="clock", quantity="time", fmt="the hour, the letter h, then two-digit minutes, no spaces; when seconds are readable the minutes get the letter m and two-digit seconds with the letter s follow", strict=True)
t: 13h01
